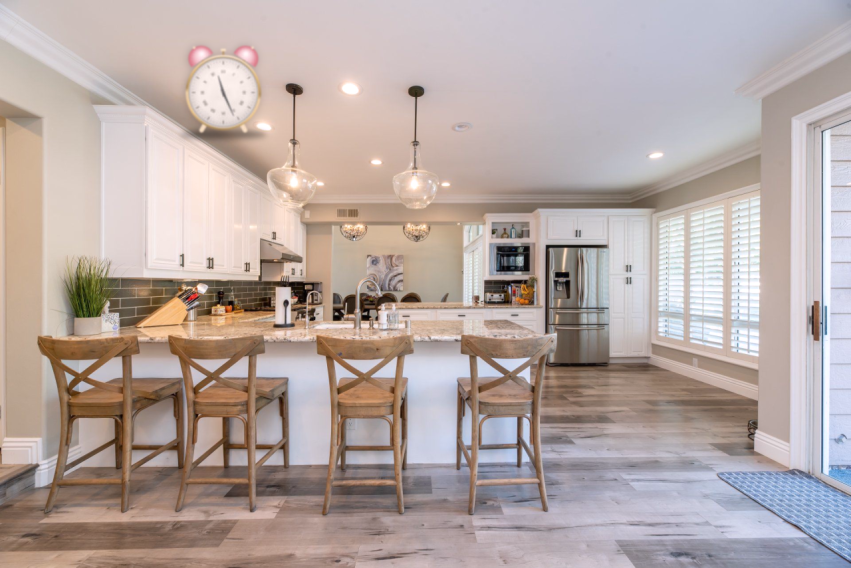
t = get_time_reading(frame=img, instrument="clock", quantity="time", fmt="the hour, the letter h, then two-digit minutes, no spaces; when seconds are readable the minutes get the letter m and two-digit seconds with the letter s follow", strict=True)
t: 11h26
